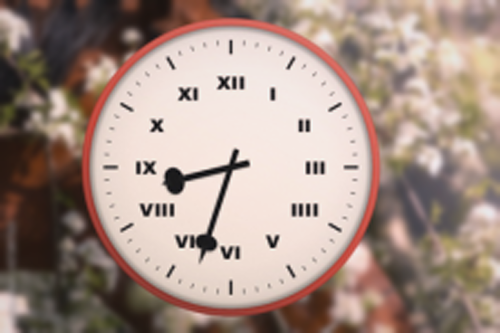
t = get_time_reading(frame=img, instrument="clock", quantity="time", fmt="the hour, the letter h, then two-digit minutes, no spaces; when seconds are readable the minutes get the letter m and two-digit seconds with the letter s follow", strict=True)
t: 8h33
